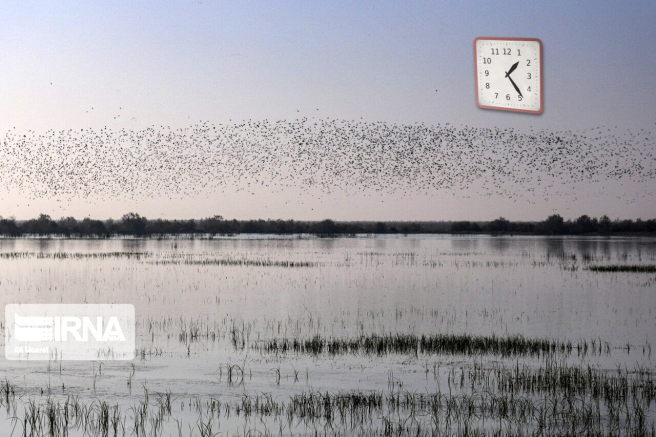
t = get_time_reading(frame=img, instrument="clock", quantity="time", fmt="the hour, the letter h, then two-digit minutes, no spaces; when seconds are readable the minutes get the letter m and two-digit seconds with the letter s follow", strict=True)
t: 1h24
